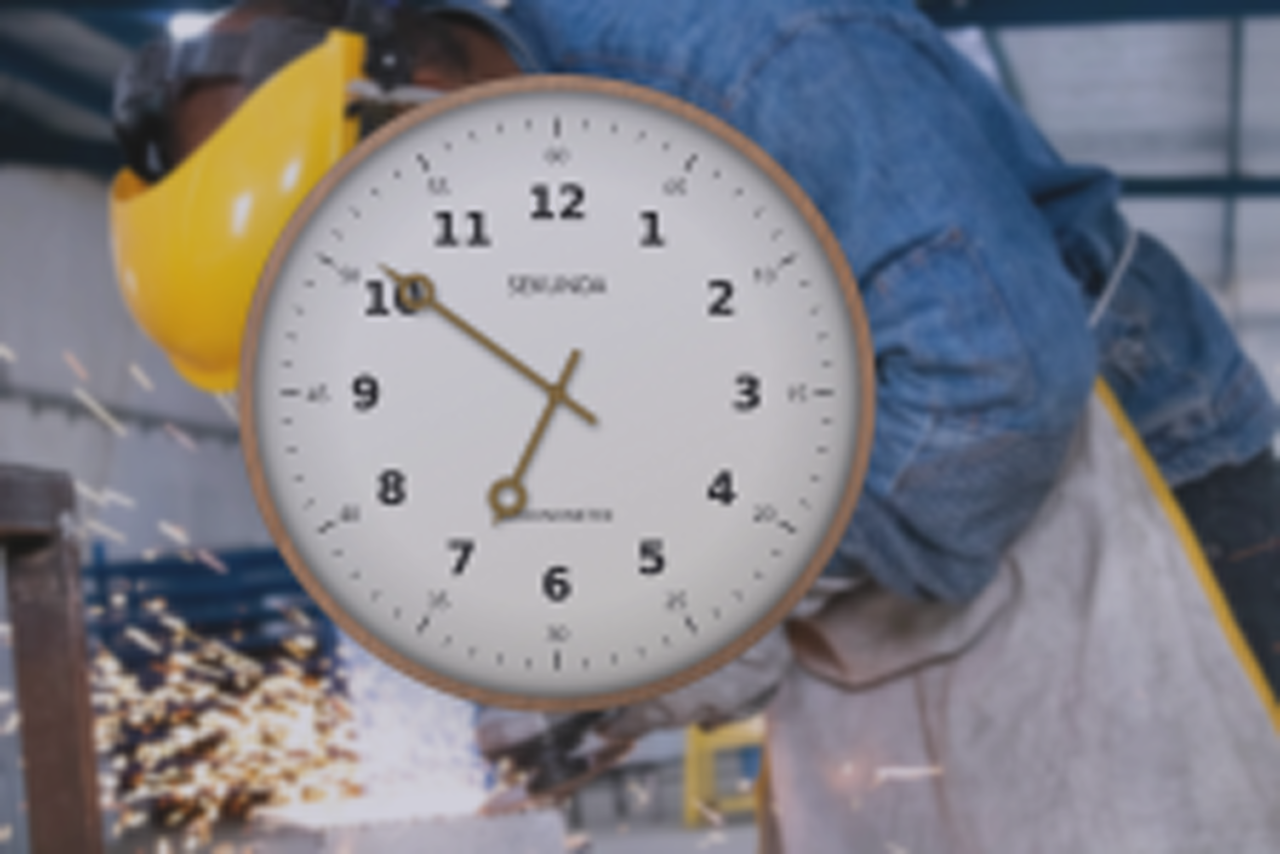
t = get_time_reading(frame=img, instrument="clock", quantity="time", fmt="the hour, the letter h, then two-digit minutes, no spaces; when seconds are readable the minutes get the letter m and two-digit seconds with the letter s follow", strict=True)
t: 6h51
